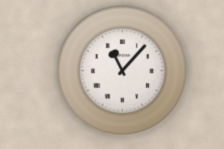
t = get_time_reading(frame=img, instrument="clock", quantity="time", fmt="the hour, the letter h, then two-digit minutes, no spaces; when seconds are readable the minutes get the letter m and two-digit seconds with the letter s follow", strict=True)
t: 11h07
